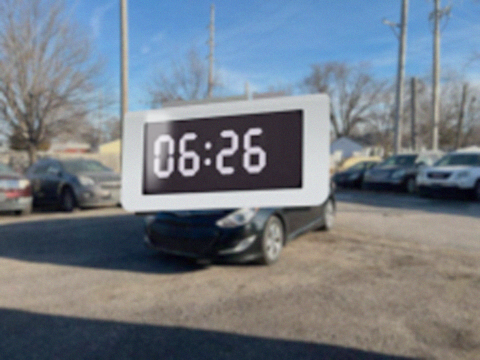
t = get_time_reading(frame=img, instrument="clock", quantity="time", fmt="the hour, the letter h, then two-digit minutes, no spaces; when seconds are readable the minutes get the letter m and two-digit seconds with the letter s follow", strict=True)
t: 6h26
